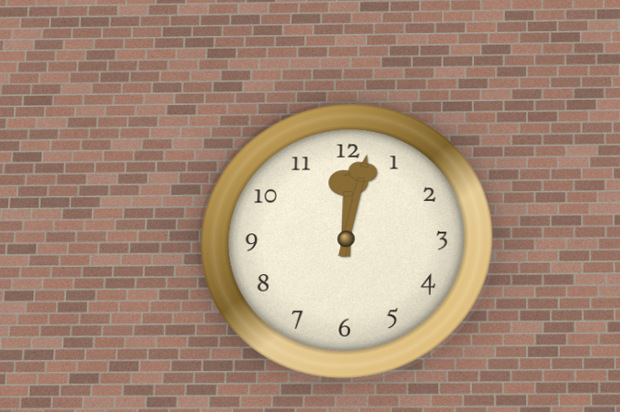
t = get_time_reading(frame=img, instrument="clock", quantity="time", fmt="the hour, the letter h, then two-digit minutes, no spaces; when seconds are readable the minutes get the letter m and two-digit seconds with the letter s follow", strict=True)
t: 12h02
